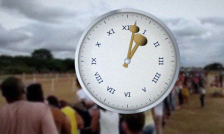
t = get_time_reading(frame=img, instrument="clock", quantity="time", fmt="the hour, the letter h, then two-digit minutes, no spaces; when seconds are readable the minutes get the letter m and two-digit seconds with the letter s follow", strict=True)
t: 1h02
